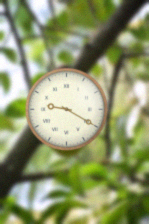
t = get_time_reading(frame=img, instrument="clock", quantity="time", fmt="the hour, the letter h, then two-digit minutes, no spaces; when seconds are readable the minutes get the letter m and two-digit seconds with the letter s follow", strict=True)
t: 9h20
